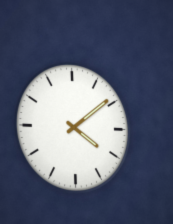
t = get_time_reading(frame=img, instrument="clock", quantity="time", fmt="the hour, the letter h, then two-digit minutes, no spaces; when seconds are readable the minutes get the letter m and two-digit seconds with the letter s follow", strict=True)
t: 4h09
